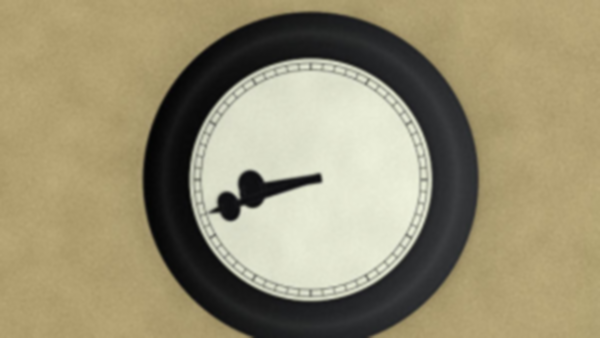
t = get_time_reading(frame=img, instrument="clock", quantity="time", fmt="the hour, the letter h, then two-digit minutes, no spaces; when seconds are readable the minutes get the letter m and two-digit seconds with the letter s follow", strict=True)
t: 8h42
